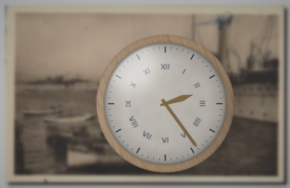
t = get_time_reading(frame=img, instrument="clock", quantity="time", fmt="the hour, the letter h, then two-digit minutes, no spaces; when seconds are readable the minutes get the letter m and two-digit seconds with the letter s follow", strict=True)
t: 2h24
